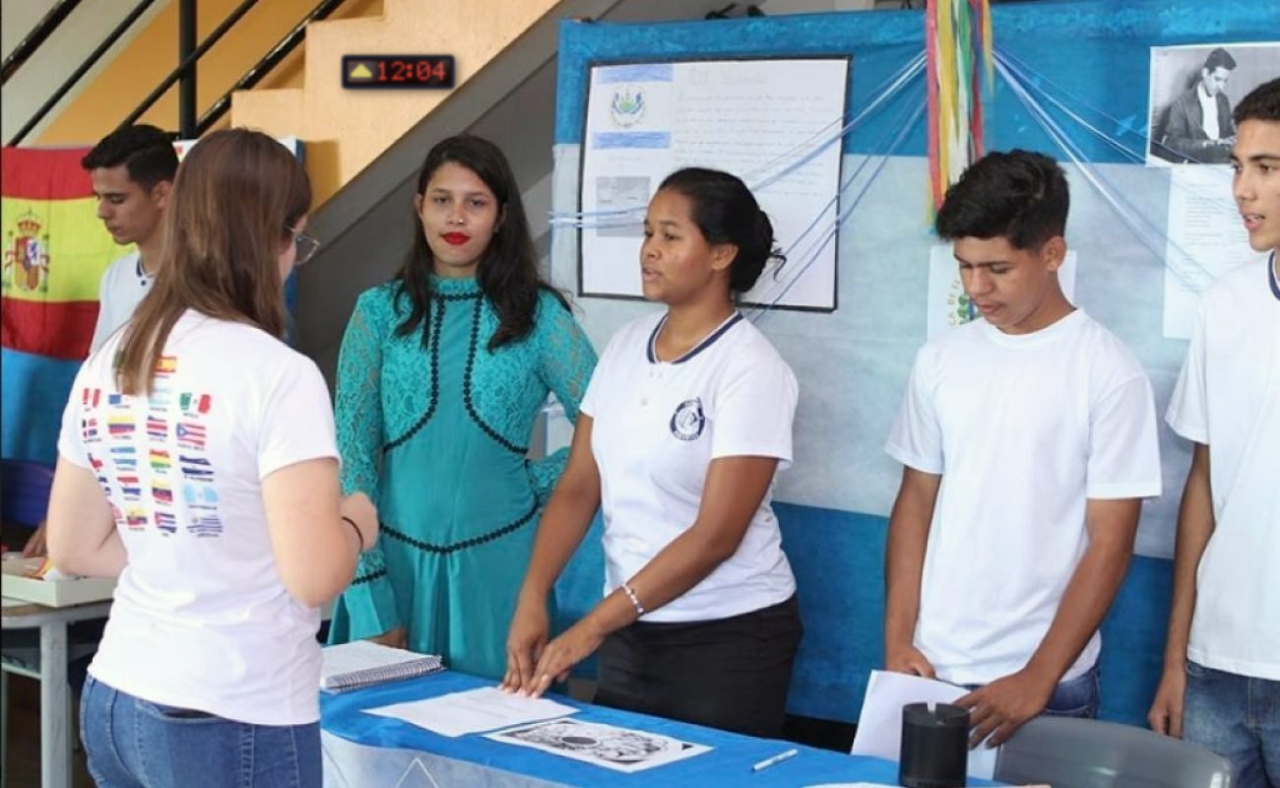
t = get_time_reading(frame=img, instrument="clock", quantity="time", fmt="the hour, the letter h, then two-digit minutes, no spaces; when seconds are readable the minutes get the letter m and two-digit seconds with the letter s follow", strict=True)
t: 12h04
